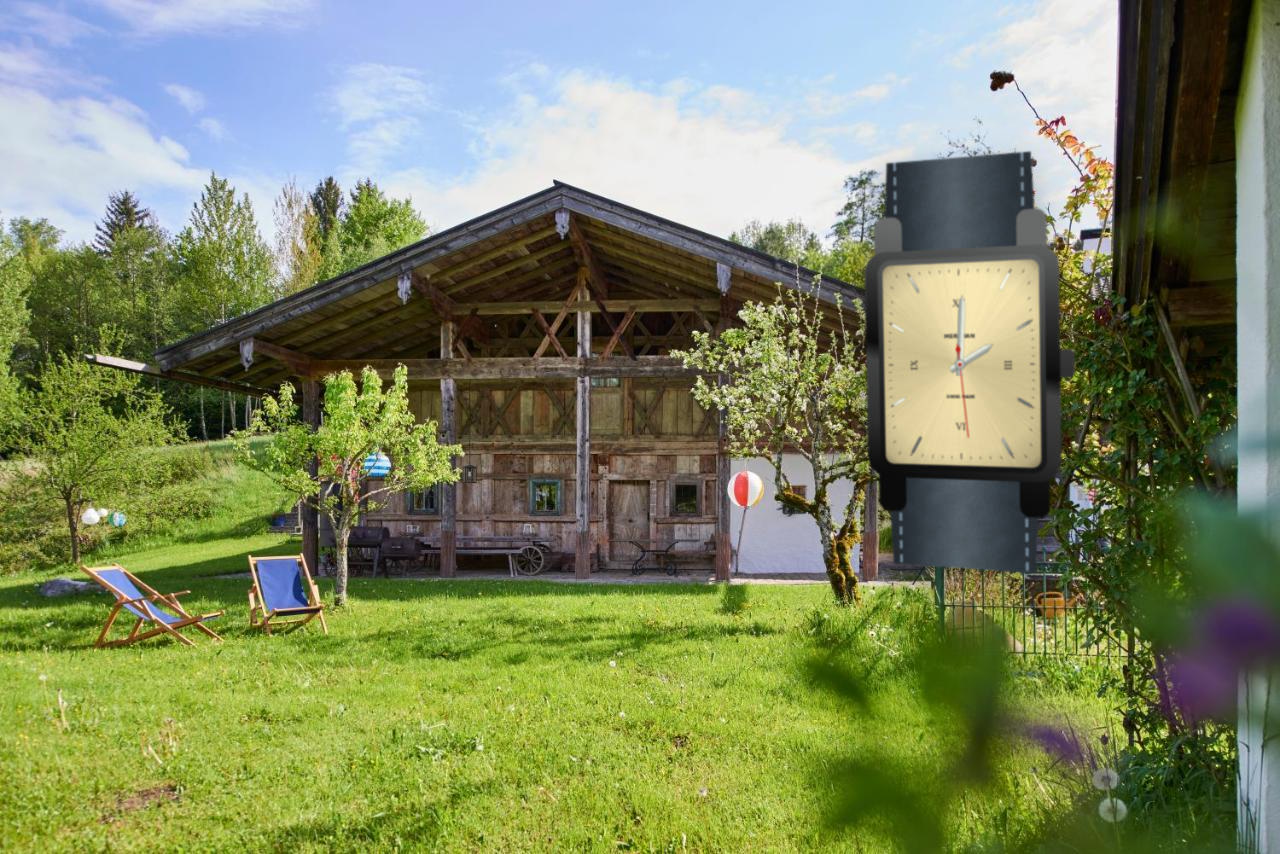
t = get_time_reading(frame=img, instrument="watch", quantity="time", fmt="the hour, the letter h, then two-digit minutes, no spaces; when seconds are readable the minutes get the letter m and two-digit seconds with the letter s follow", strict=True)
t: 2h00m29s
